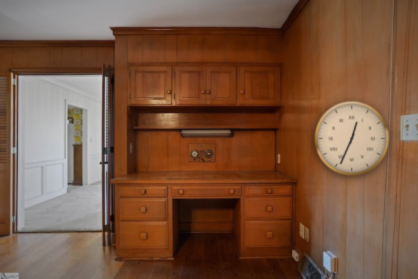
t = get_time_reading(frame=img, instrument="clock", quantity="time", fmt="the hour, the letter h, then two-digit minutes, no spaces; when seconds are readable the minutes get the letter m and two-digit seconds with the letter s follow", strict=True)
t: 12h34
